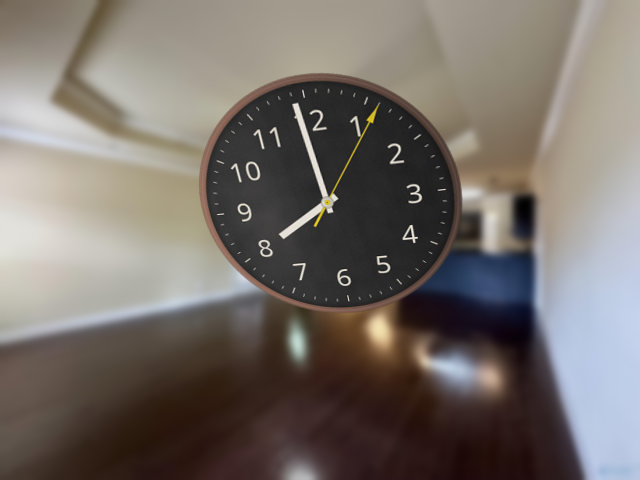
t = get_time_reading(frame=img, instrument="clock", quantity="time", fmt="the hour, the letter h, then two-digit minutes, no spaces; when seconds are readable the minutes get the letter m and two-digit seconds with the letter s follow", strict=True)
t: 7h59m06s
